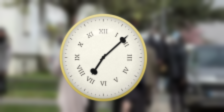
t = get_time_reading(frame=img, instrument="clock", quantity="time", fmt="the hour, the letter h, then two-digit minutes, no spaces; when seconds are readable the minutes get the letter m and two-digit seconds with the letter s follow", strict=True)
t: 7h08
